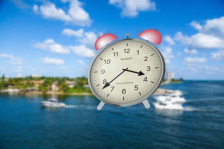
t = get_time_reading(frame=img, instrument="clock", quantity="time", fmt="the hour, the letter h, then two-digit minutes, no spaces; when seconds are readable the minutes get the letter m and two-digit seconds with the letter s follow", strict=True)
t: 3h38
